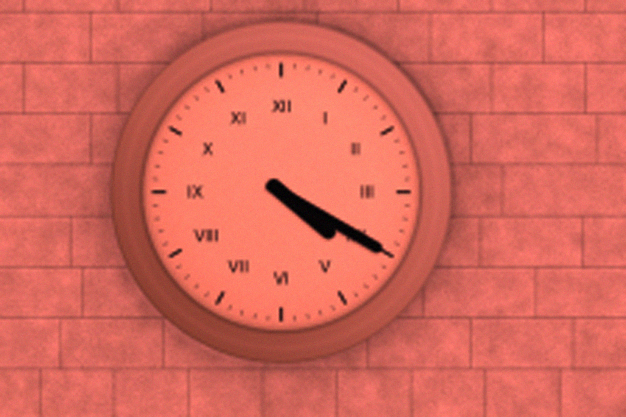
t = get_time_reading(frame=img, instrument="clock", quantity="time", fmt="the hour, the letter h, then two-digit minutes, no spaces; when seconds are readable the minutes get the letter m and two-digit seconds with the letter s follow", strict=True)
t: 4h20
